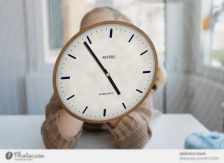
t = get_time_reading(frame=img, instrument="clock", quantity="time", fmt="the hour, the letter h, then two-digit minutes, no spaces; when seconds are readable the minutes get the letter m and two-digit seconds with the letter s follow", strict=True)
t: 4h54
